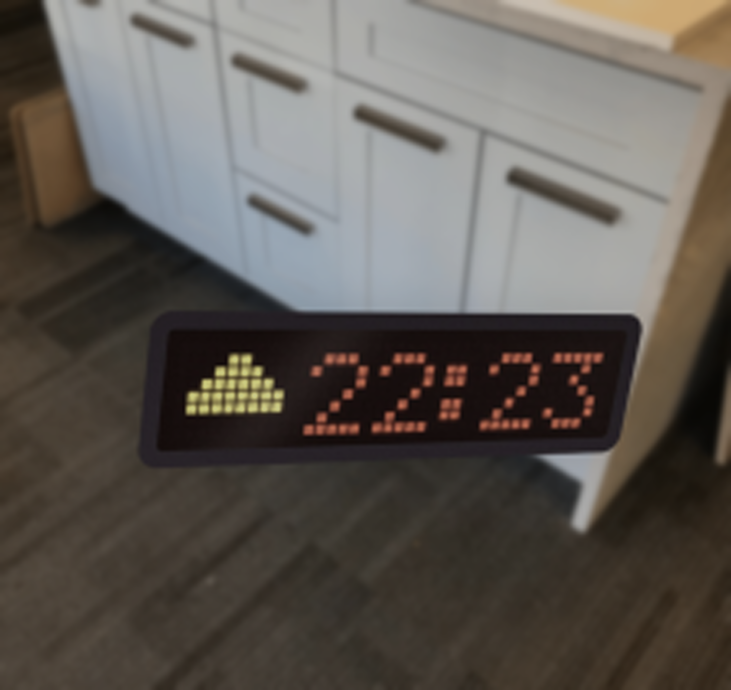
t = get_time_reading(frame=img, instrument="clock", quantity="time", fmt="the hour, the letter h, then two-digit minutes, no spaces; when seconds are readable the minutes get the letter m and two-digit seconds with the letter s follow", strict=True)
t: 22h23
